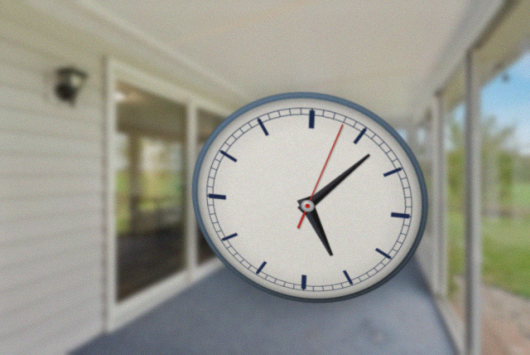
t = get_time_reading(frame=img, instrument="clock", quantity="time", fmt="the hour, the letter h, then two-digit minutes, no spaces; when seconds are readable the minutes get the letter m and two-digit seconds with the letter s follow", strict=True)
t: 5h07m03s
